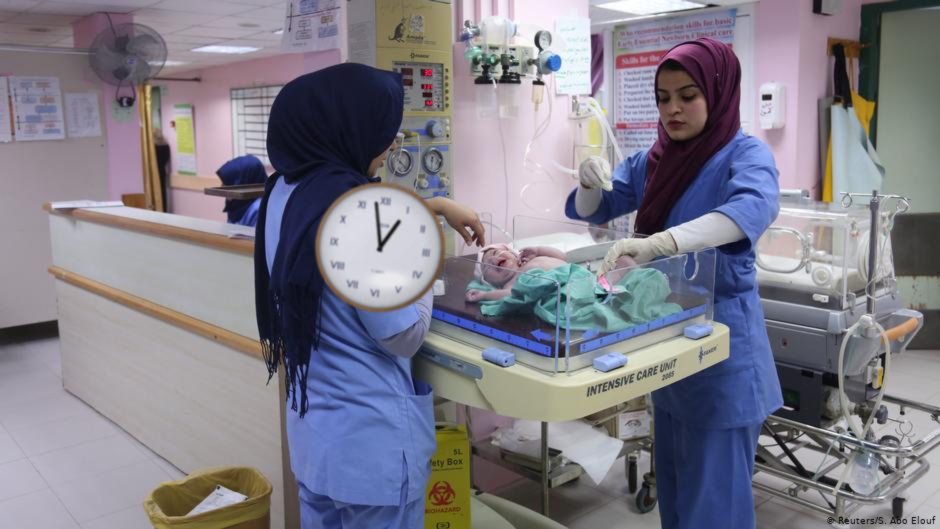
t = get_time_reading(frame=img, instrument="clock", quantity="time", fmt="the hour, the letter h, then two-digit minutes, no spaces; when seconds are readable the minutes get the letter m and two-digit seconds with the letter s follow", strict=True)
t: 12h58
